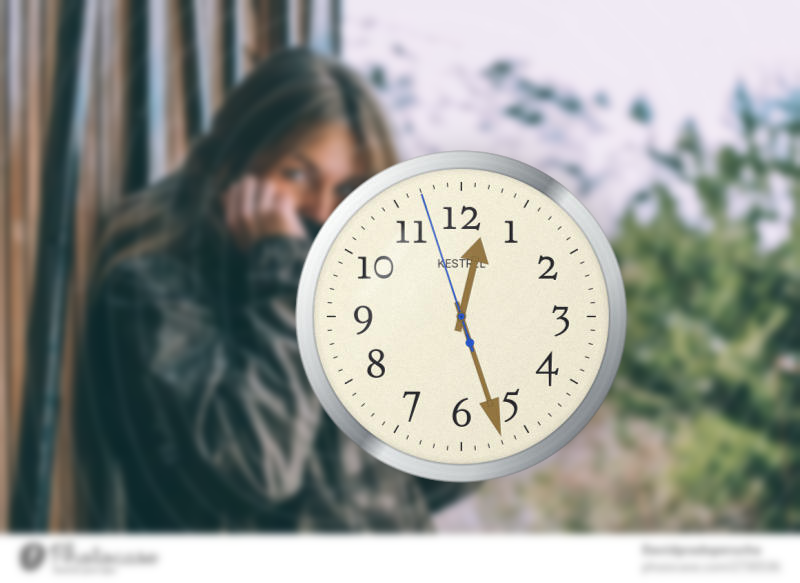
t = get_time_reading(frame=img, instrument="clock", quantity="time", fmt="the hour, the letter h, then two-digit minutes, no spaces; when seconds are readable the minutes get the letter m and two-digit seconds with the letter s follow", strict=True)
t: 12h26m57s
